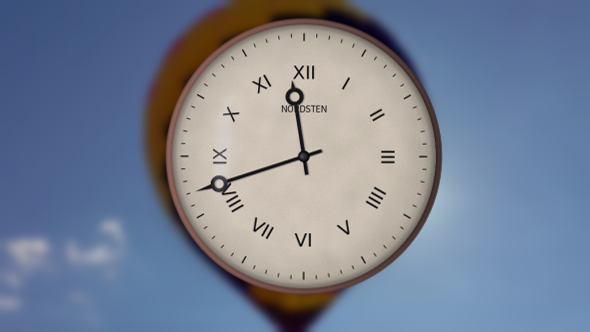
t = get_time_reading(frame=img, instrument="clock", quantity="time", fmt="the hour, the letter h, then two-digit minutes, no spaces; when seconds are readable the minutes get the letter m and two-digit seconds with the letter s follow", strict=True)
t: 11h42
